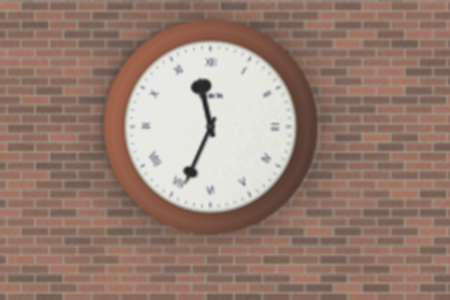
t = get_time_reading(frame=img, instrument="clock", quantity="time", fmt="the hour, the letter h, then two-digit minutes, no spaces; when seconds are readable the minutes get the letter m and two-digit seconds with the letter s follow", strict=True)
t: 11h34
